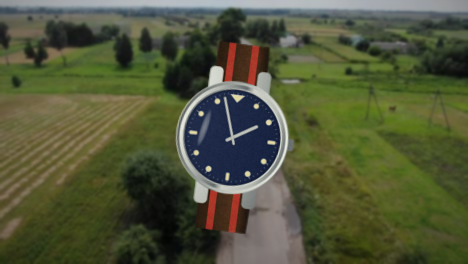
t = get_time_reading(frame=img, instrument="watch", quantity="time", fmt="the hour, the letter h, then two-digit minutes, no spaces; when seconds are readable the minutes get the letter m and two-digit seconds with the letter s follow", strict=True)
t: 1h57
